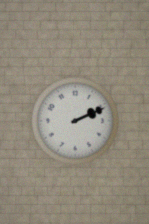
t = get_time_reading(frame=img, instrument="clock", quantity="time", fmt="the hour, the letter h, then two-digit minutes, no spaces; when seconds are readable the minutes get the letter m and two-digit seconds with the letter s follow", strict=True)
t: 2h11
